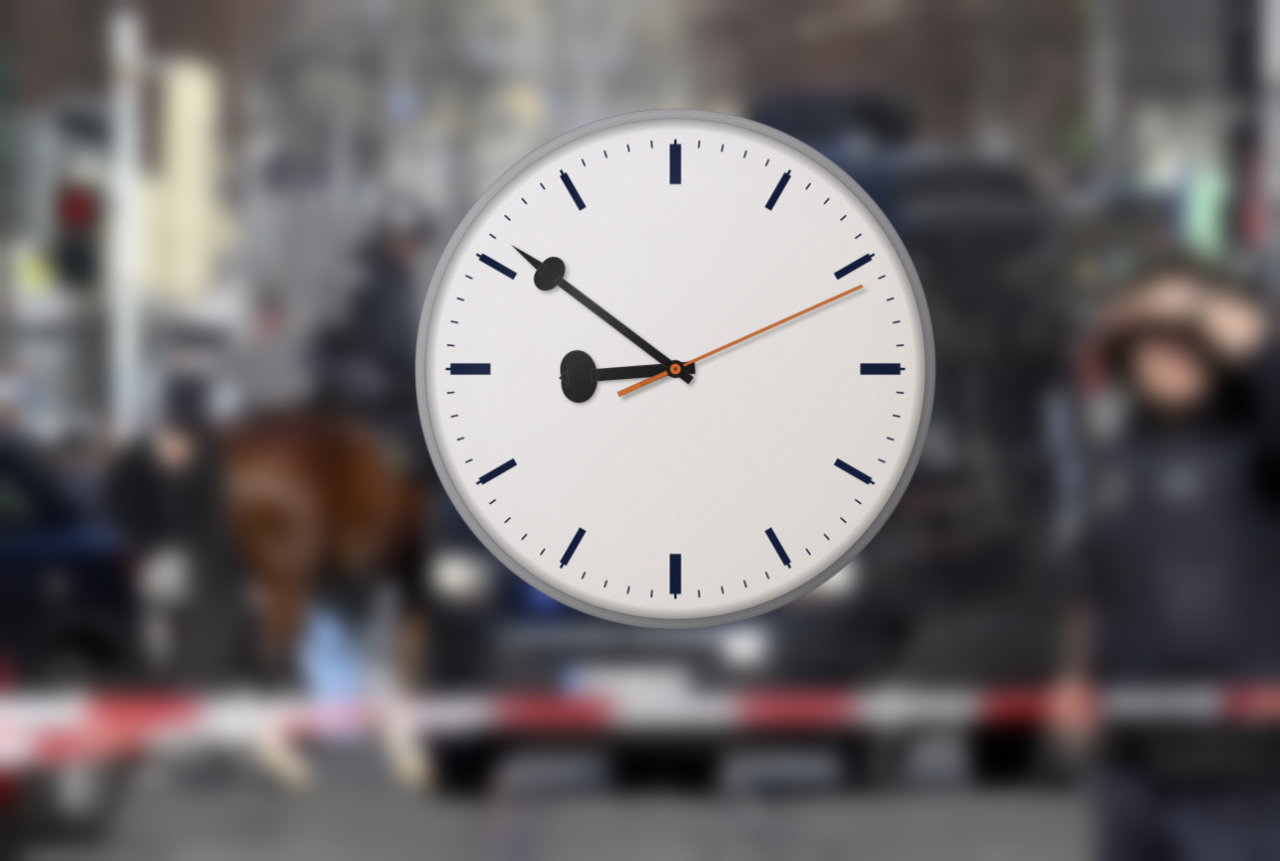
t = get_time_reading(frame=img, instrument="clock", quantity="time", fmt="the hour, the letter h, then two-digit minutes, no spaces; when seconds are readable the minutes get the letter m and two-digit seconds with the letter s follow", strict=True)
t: 8h51m11s
